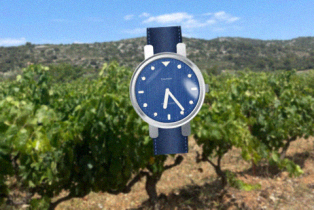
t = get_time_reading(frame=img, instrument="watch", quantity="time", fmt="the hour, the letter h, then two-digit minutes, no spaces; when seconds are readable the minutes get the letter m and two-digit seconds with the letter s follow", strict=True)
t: 6h24
